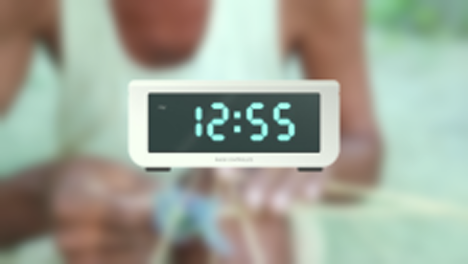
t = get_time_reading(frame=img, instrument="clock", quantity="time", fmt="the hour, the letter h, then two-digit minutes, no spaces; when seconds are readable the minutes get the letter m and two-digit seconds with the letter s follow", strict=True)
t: 12h55
